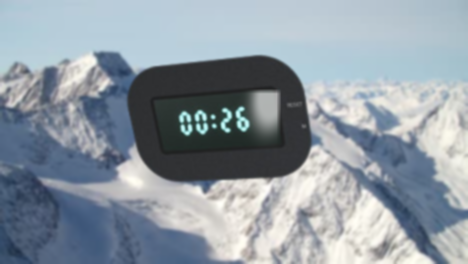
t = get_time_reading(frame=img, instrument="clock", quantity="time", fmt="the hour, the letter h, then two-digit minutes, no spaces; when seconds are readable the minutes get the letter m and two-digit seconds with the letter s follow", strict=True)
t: 0h26
